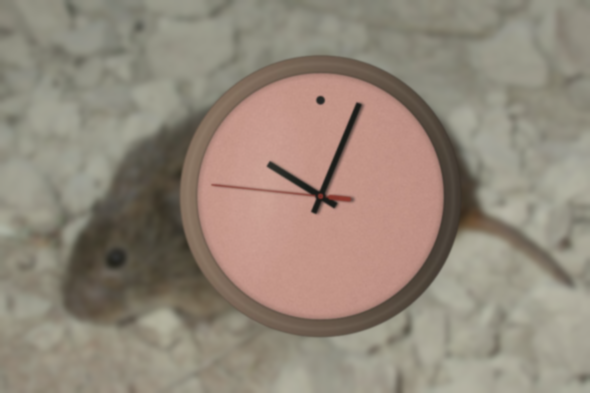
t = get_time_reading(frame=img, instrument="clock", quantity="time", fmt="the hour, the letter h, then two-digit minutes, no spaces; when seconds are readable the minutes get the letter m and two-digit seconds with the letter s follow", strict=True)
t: 10h03m46s
